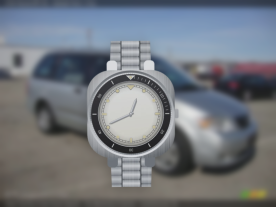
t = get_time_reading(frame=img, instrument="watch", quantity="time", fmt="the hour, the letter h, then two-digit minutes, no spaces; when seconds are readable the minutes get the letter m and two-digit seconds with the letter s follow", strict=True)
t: 12h41
